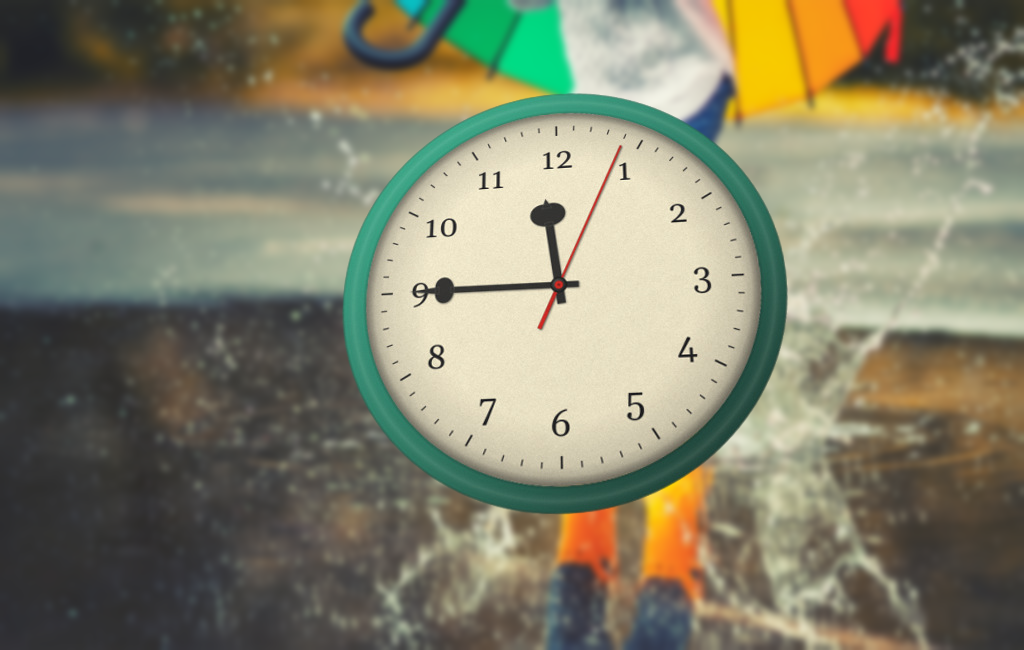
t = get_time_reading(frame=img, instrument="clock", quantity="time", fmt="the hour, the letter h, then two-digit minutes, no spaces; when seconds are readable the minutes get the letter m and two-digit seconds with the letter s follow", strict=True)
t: 11h45m04s
